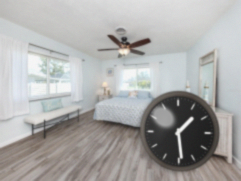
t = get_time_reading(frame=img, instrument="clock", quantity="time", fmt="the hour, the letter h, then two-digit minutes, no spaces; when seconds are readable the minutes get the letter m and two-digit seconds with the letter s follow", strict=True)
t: 1h29
